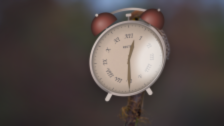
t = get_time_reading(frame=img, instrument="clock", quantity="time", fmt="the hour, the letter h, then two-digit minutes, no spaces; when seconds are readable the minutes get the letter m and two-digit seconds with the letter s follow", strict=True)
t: 12h30
